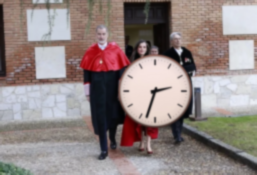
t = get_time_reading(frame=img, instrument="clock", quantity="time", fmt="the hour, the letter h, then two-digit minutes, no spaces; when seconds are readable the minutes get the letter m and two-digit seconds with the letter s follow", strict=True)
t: 2h33
